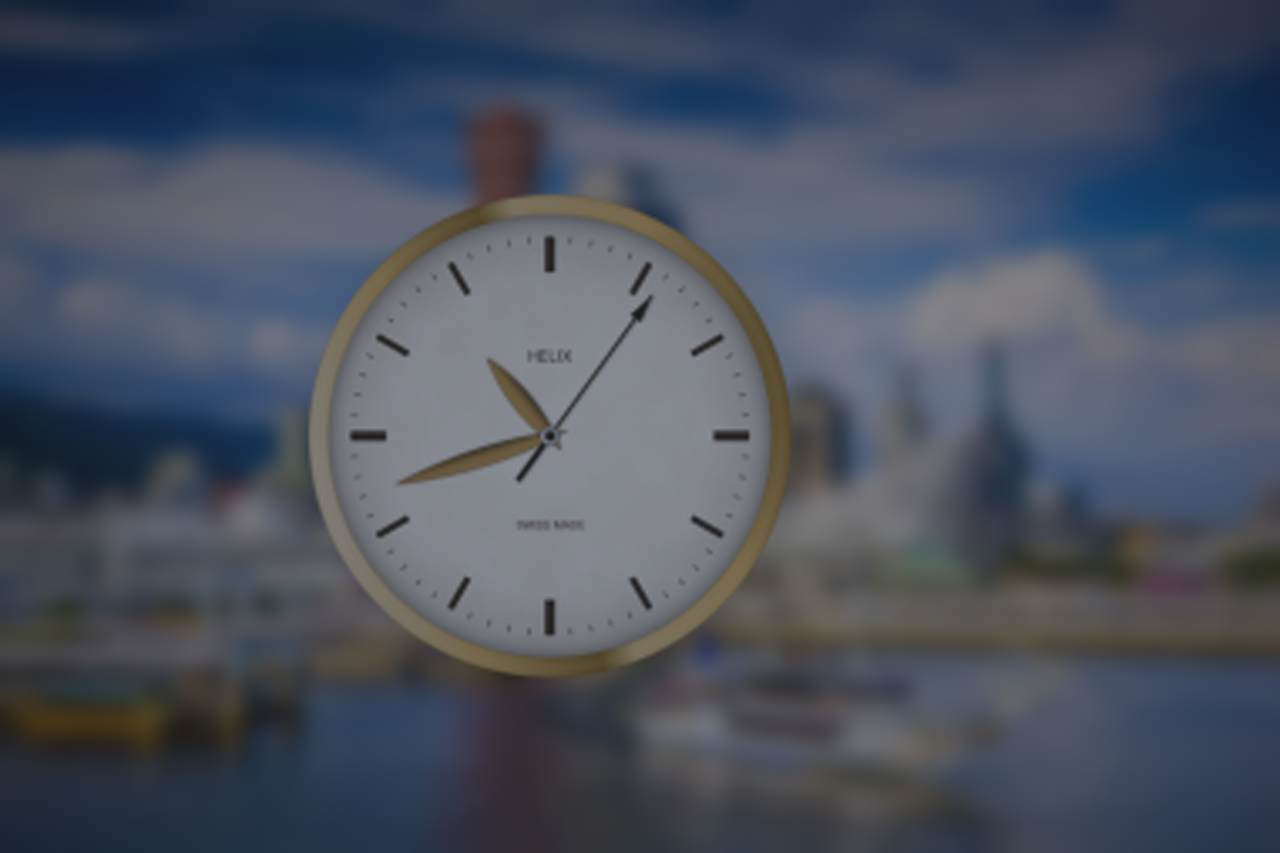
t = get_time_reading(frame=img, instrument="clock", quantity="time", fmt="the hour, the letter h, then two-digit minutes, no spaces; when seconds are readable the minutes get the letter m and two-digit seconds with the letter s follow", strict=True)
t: 10h42m06s
